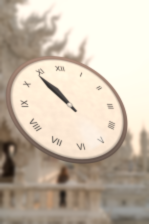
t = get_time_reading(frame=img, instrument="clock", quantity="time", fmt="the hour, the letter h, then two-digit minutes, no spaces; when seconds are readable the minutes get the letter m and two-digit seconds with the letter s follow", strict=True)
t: 10h54
